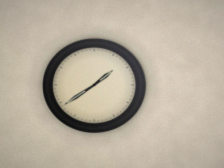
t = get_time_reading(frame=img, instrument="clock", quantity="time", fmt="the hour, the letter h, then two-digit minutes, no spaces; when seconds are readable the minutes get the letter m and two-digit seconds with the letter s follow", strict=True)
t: 1h39
